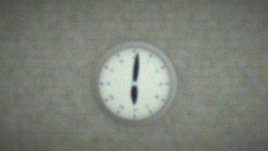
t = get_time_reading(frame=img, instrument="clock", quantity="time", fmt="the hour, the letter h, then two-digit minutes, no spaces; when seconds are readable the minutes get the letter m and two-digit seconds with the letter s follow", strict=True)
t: 6h01
